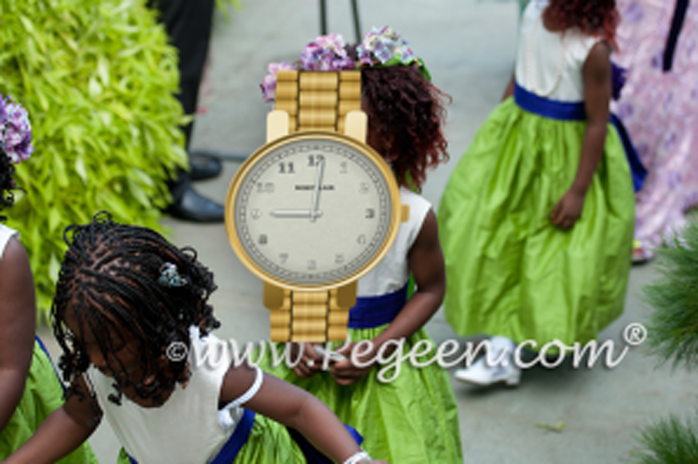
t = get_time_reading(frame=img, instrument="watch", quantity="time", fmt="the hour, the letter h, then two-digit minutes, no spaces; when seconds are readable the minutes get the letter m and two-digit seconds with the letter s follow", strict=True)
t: 9h01
